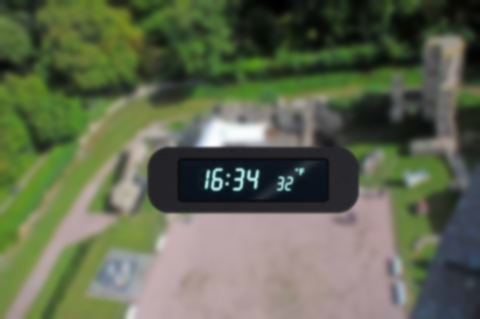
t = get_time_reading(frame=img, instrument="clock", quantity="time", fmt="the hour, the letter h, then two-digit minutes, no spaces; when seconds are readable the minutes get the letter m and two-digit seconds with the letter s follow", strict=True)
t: 16h34
